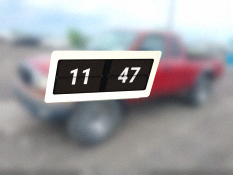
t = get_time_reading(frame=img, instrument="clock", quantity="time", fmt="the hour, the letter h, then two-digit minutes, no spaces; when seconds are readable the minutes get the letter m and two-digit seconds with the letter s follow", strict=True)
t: 11h47
